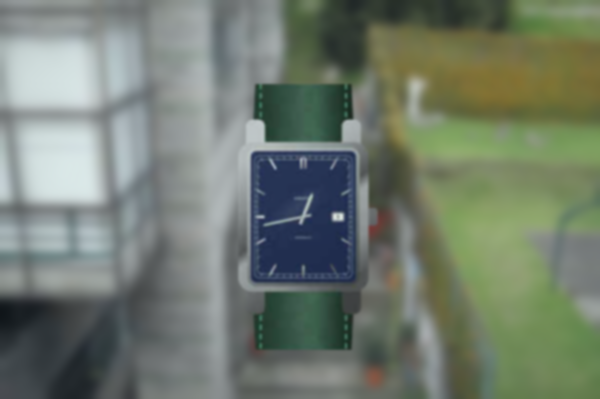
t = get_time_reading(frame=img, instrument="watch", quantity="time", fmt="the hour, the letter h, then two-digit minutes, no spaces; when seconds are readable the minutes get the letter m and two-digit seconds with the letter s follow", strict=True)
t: 12h43
